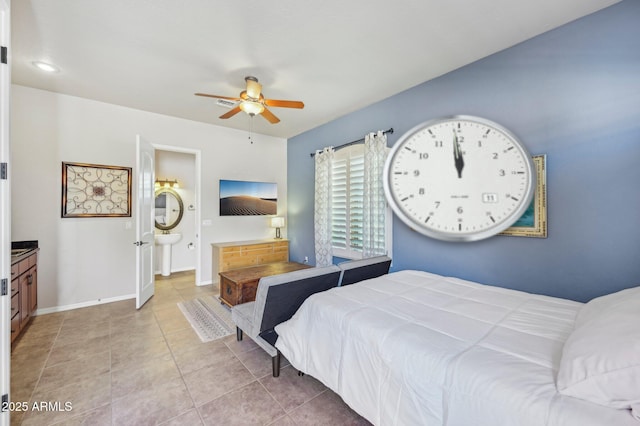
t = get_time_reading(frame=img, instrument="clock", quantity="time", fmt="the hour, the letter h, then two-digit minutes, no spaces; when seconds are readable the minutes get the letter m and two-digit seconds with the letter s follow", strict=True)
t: 11h59
